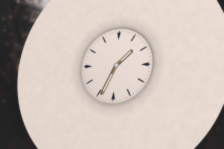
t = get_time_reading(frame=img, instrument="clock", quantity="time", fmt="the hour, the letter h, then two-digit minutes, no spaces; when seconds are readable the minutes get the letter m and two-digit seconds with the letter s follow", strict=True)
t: 1h34
